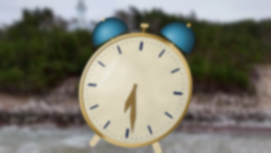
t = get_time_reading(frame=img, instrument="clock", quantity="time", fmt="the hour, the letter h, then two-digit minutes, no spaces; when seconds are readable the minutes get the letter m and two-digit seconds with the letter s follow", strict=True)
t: 6h29
